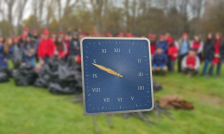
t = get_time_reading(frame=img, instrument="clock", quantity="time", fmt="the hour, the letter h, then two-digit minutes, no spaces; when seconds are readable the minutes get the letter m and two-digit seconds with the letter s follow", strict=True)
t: 9h49
